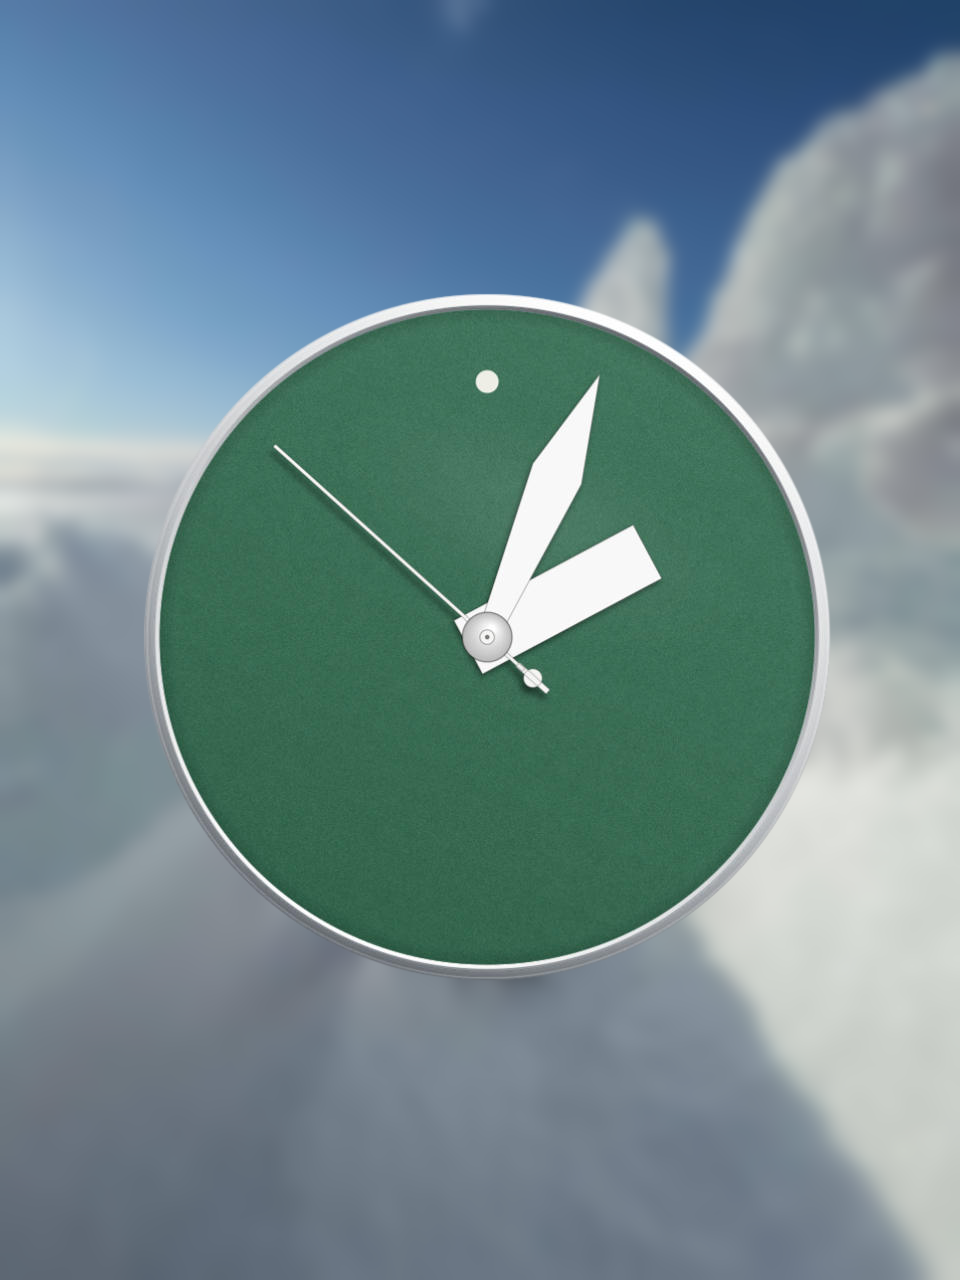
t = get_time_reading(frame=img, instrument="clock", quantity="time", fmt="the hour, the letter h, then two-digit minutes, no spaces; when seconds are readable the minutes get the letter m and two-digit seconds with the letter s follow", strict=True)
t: 2h03m52s
